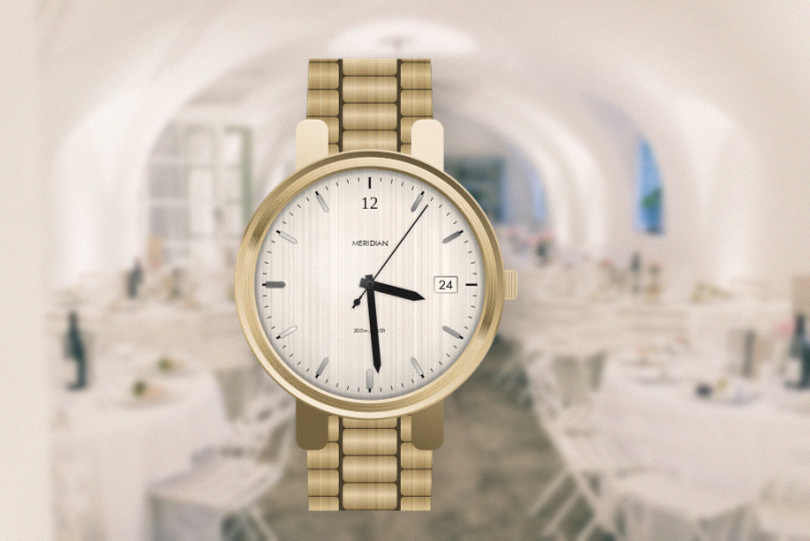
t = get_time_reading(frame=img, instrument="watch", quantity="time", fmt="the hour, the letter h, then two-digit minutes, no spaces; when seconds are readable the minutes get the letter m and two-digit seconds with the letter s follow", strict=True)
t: 3h29m06s
